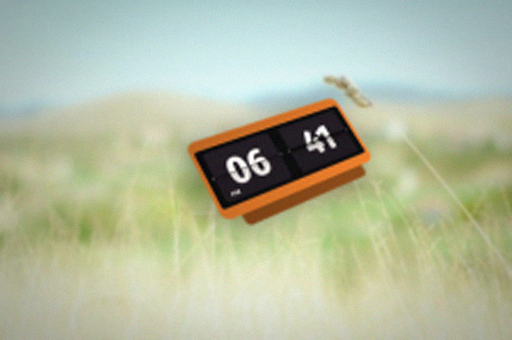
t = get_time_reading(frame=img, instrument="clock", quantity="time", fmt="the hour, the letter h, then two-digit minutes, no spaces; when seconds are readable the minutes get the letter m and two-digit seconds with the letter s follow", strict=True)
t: 6h41
